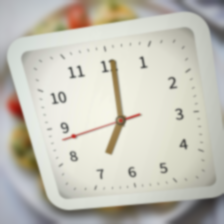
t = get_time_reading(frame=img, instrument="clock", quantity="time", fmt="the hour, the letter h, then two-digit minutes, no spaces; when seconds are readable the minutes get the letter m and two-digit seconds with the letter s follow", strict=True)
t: 7h00m43s
